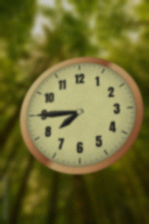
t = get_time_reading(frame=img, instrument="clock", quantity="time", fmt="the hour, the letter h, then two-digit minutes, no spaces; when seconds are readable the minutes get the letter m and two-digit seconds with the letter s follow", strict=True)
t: 7h45
